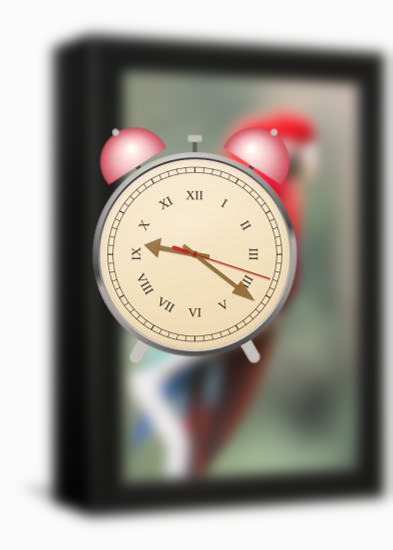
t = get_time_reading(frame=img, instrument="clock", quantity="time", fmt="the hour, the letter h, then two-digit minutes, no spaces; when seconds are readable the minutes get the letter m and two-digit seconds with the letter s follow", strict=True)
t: 9h21m18s
